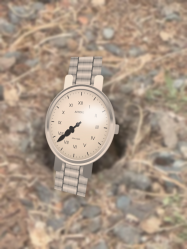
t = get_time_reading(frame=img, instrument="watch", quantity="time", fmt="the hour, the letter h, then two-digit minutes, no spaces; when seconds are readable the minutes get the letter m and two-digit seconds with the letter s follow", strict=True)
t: 7h38
